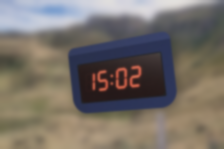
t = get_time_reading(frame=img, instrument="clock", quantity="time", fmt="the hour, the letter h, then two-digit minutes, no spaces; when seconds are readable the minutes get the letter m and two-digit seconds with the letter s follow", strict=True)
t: 15h02
